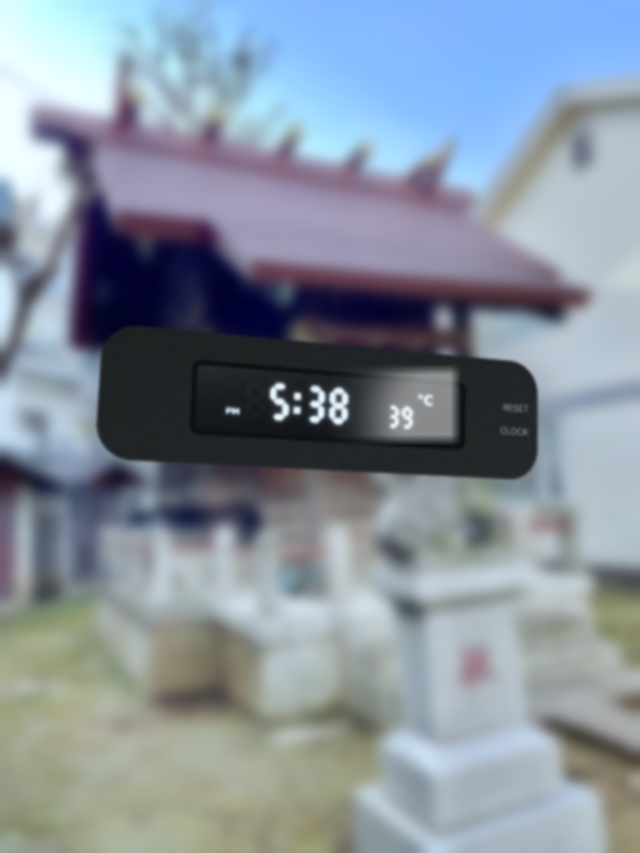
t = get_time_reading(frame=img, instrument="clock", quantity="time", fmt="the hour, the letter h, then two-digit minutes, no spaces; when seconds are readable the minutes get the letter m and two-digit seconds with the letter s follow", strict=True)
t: 5h38
